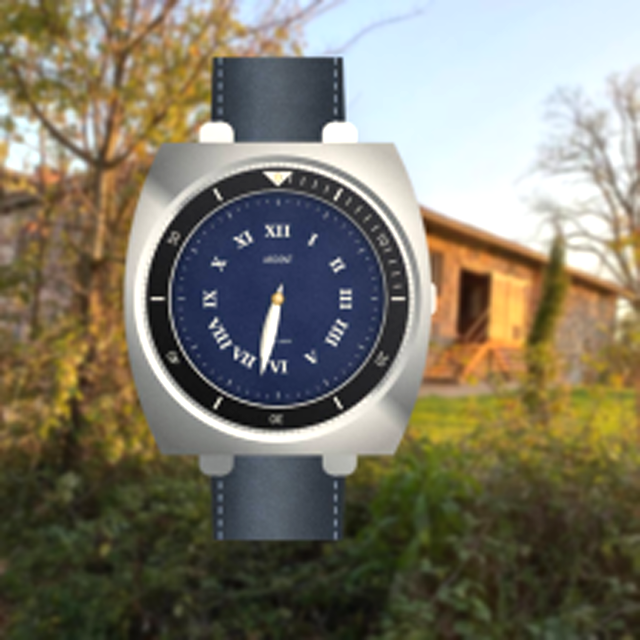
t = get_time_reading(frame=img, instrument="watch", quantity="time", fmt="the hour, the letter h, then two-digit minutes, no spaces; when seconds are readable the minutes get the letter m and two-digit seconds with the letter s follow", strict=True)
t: 6h32
